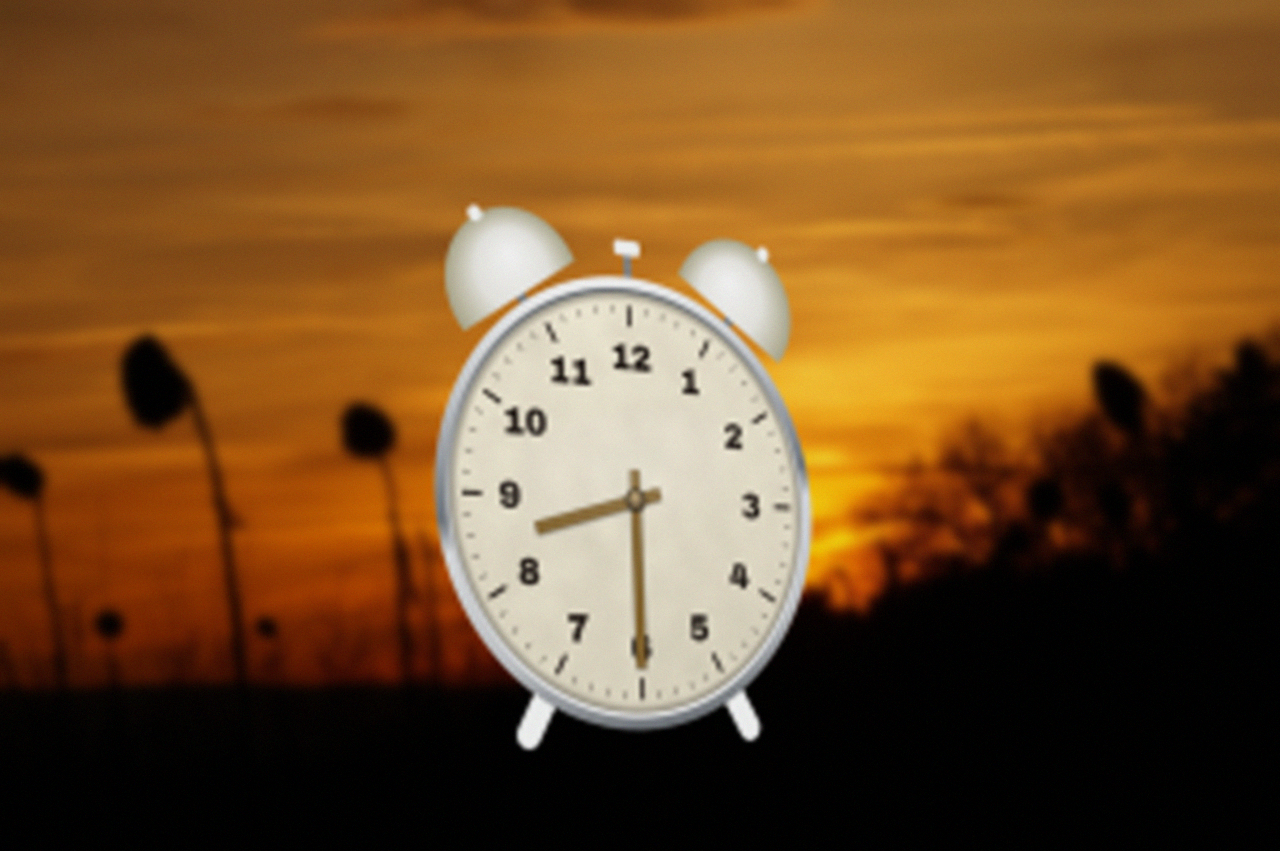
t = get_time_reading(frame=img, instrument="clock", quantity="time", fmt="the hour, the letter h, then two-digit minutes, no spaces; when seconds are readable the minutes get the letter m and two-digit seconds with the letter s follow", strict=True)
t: 8h30
